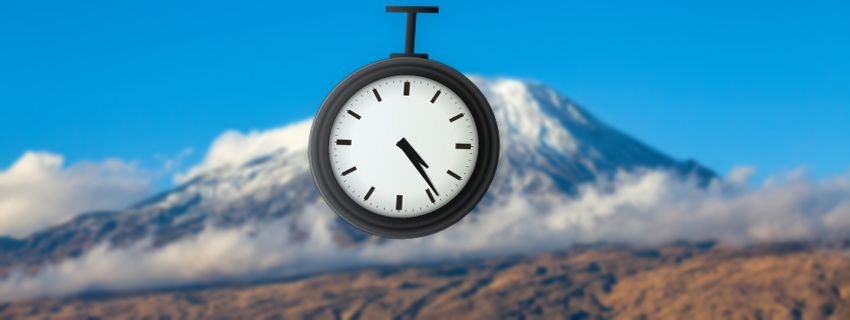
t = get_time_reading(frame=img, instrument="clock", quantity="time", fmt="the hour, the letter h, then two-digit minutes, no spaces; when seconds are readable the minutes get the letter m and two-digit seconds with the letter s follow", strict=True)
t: 4h24
